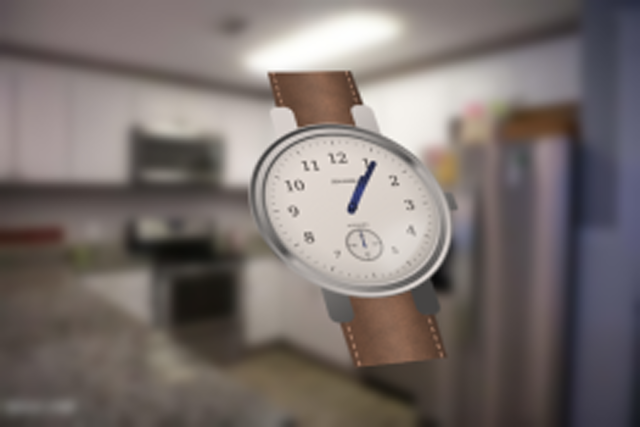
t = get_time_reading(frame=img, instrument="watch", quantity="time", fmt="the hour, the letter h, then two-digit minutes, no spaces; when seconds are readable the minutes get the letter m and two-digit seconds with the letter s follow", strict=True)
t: 1h06
